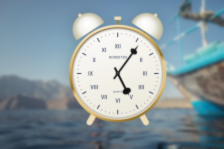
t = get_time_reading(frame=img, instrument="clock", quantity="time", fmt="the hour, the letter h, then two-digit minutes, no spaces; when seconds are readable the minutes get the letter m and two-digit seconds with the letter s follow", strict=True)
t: 5h06
